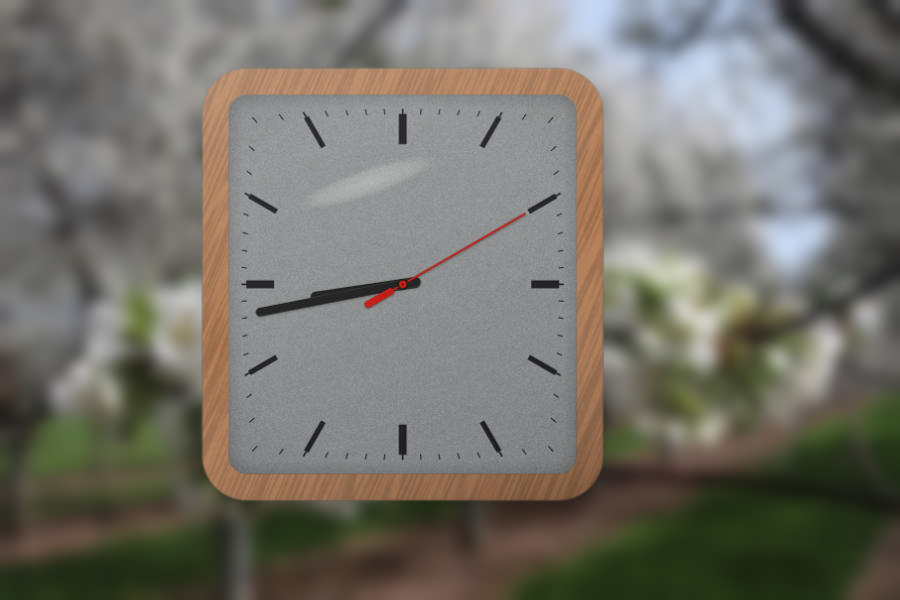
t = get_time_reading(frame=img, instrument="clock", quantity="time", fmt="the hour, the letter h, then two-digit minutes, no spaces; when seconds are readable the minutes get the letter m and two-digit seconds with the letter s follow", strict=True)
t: 8h43m10s
